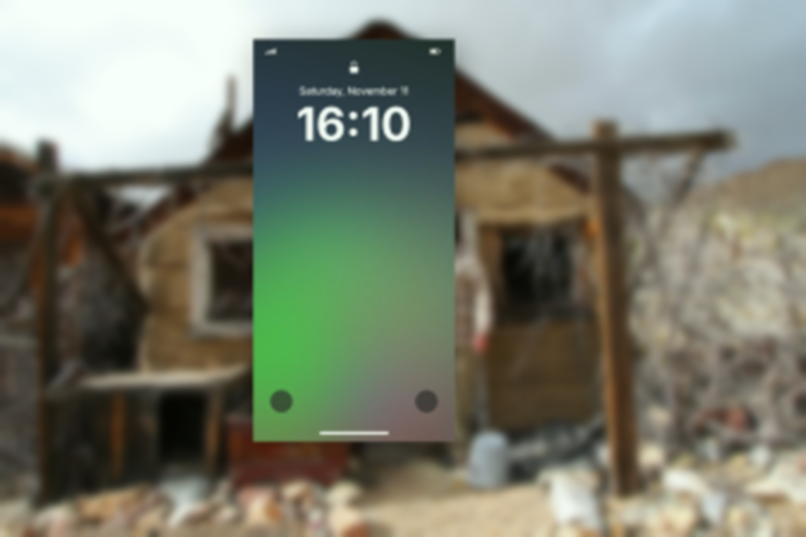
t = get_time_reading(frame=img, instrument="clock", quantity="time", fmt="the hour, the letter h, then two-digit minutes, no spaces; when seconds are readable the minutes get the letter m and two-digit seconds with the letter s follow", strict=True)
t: 16h10
